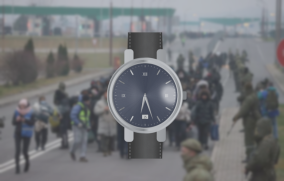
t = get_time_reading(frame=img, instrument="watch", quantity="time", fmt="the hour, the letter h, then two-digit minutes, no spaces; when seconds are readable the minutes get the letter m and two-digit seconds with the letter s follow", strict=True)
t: 6h27
